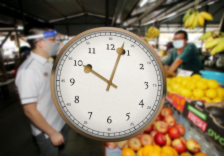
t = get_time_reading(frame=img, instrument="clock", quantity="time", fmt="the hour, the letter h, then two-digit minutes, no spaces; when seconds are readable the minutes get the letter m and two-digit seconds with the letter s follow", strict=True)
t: 10h03
